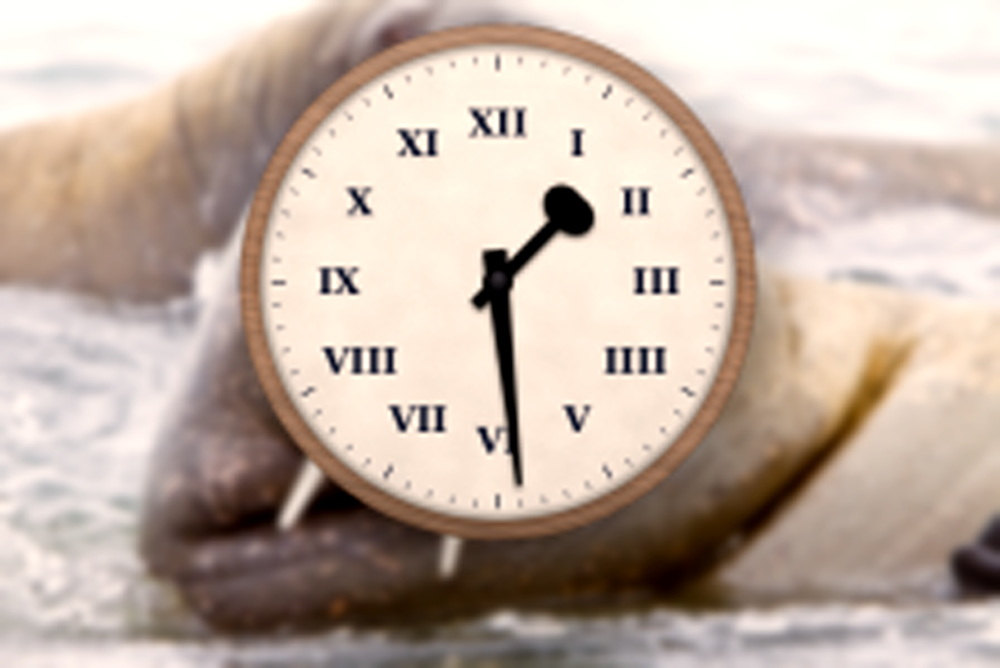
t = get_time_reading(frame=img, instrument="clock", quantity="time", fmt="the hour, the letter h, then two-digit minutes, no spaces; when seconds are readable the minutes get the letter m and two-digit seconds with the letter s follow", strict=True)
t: 1h29
